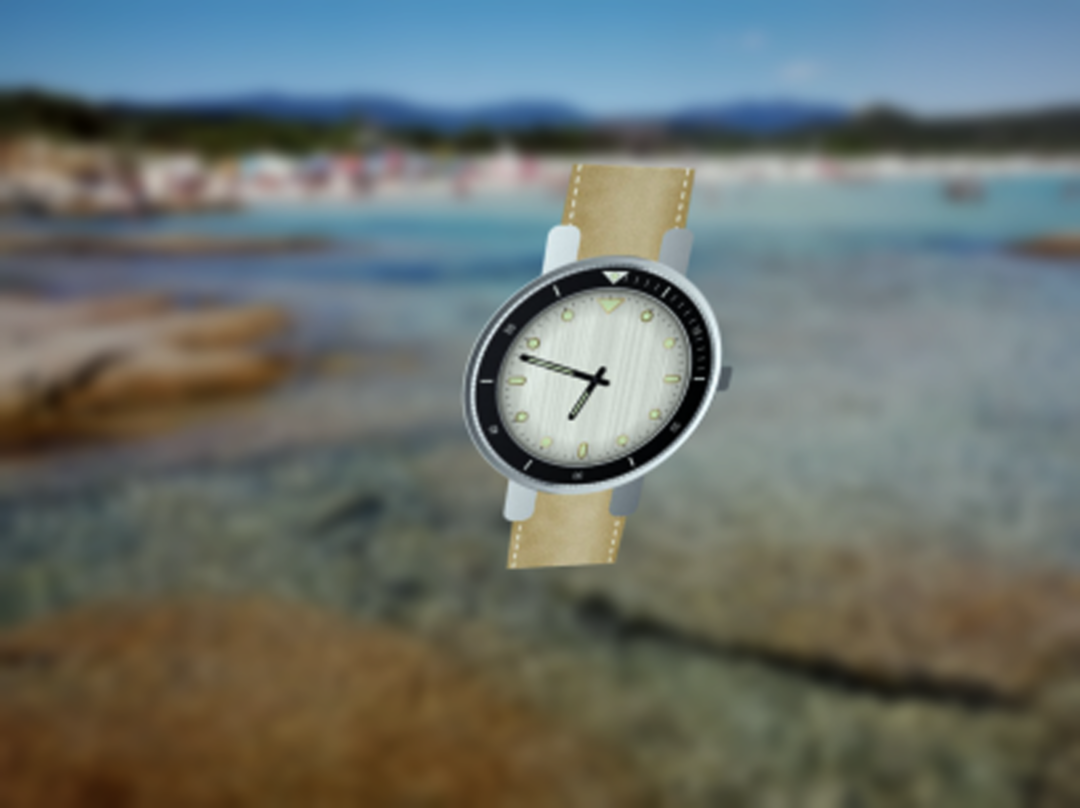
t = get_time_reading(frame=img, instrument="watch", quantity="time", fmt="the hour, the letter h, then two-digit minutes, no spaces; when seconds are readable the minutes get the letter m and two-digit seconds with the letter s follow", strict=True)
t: 6h48
